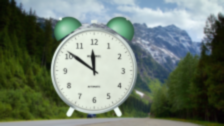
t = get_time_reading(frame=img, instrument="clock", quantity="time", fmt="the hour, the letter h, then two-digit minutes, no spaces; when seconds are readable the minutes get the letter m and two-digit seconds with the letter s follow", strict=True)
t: 11h51
